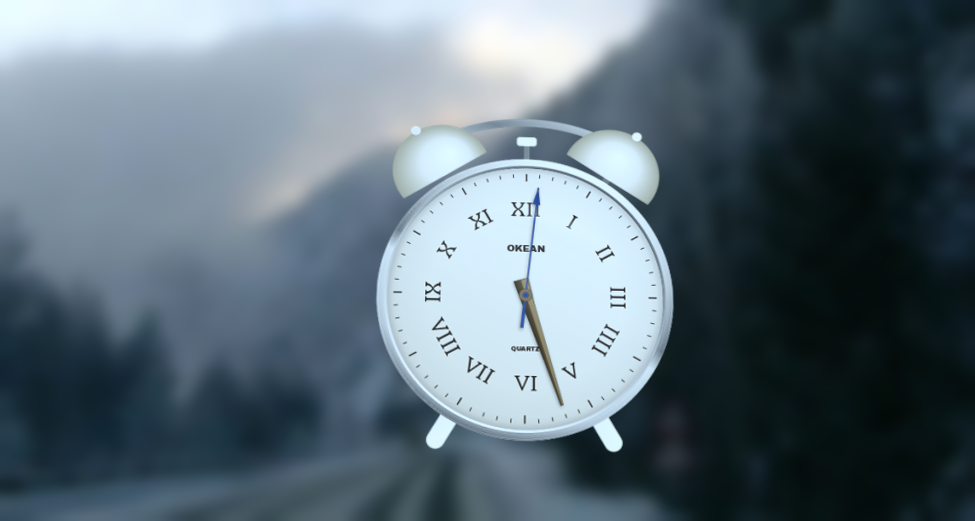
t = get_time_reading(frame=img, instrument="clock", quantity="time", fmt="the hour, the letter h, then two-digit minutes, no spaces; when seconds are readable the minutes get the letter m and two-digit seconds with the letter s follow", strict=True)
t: 5h27m01s
